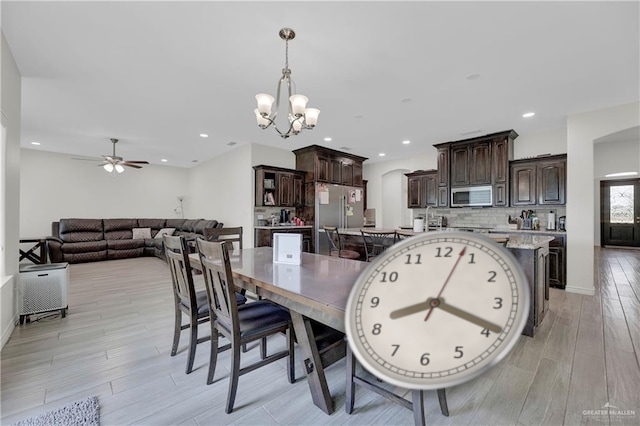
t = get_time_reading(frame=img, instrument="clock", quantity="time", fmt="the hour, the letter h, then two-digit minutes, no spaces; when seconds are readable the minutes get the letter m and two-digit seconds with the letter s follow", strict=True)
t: 8h19m03s
